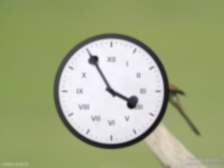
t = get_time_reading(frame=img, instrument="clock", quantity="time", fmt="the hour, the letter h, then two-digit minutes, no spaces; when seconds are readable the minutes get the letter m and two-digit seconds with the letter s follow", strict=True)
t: 3h55
